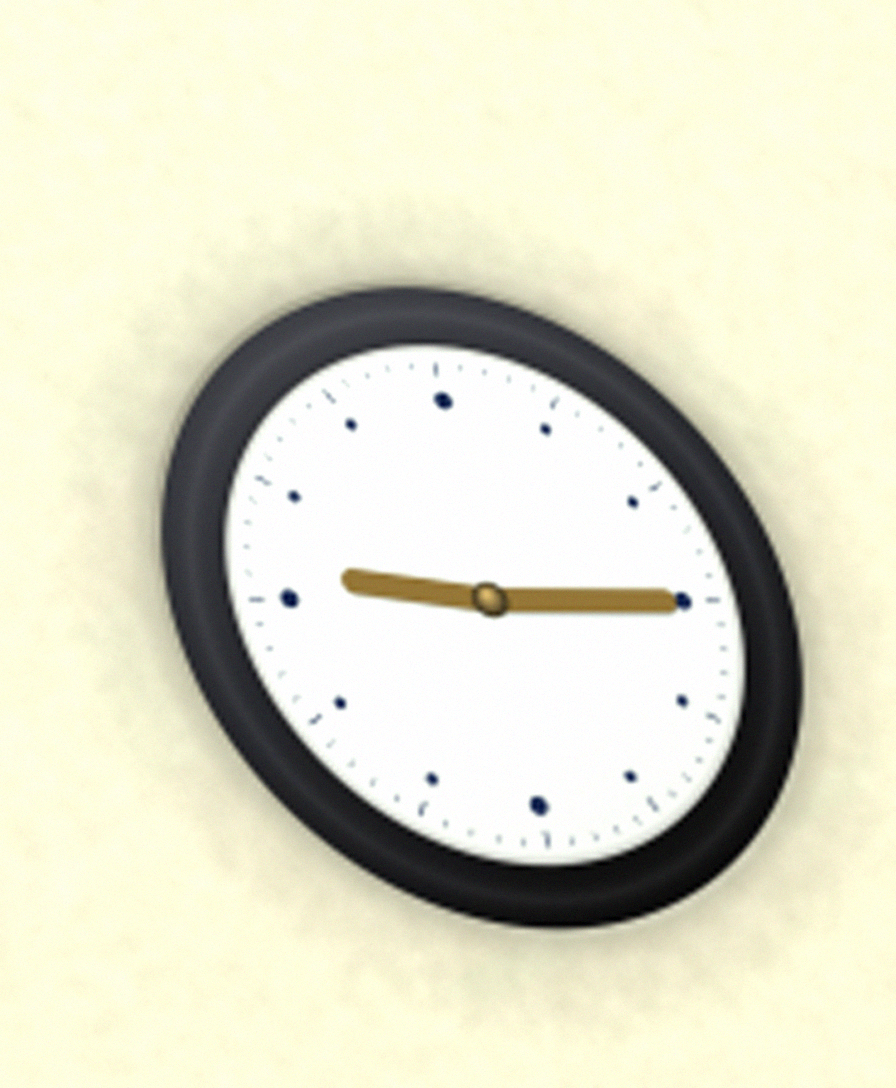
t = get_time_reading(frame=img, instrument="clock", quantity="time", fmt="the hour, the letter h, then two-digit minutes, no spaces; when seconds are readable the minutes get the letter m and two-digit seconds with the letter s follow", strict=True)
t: 9h15
